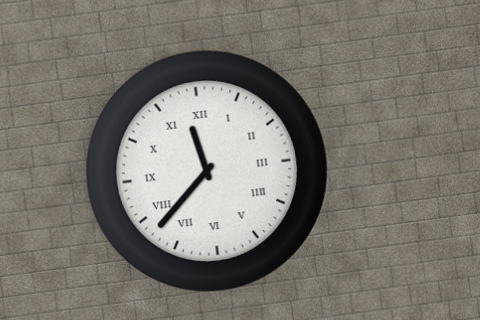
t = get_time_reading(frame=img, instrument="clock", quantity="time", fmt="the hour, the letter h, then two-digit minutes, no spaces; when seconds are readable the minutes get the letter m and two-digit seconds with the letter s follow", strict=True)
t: 11h38
